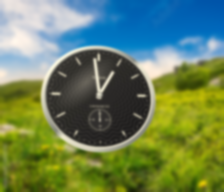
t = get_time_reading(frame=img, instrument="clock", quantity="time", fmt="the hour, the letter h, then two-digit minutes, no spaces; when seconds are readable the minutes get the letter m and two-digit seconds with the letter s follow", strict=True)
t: 12h59
